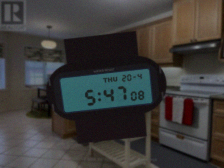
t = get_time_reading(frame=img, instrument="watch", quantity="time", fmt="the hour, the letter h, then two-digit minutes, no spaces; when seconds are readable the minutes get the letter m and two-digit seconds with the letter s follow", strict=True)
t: 5h47m08s
